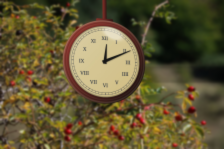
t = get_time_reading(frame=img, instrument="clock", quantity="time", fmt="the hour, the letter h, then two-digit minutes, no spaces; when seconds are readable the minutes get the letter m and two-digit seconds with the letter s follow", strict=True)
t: 12h11
